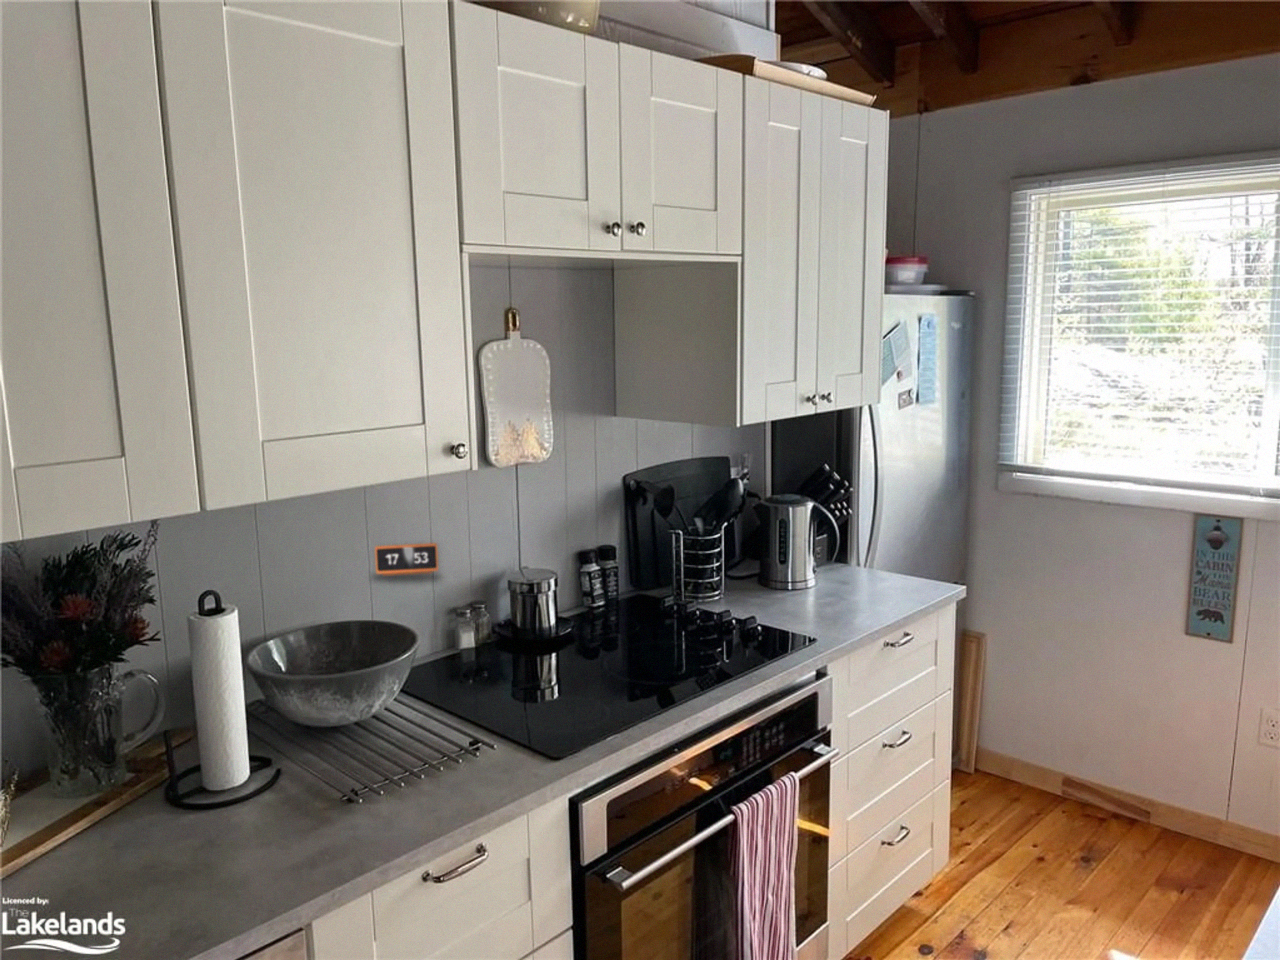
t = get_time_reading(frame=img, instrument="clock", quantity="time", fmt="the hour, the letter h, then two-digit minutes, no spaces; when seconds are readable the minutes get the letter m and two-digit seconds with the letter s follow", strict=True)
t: 17h53
